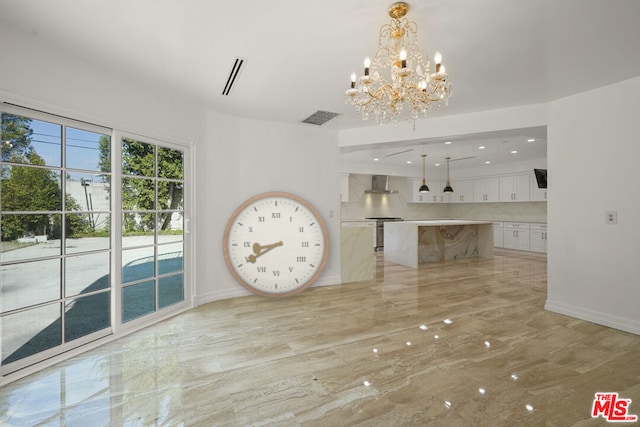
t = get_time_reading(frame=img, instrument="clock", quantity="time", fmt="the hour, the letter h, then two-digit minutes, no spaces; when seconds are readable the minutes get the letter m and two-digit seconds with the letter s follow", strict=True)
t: 8h40
